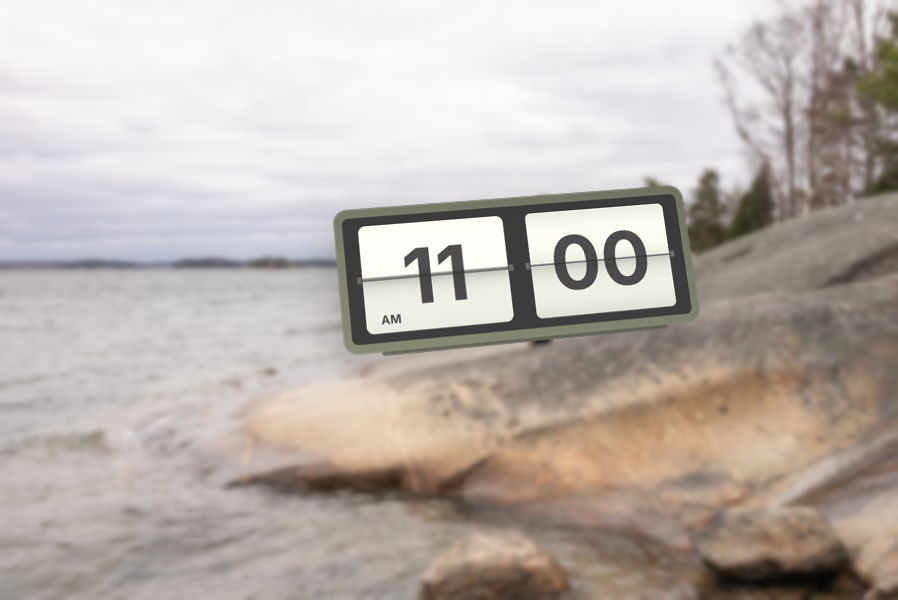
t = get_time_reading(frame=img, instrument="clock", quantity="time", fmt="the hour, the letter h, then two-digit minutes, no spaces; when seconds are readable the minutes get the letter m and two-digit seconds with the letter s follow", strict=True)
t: 11h00
